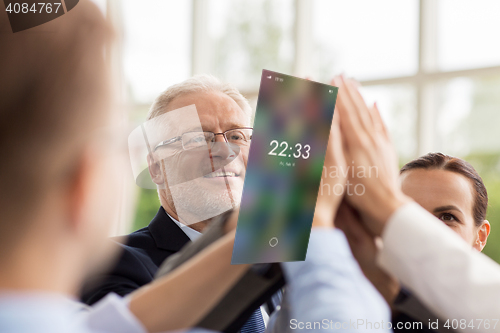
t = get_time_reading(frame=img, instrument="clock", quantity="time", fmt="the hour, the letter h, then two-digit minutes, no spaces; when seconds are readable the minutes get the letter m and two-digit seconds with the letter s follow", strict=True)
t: 22h33
